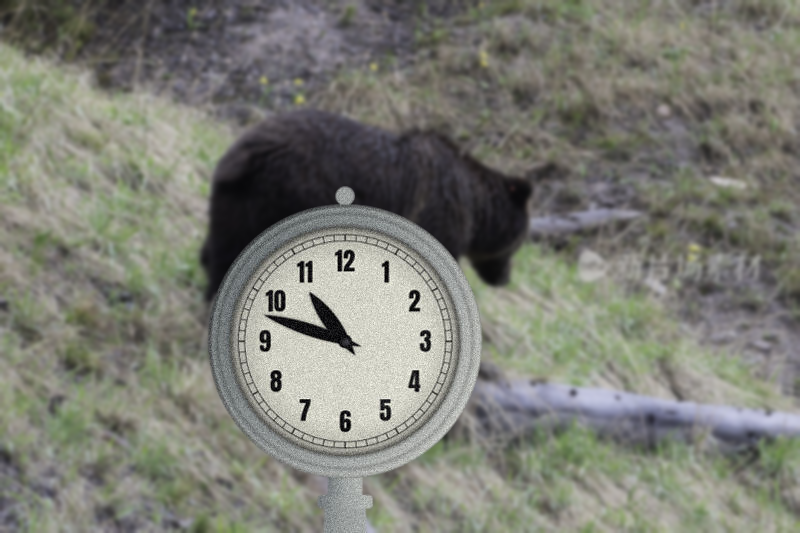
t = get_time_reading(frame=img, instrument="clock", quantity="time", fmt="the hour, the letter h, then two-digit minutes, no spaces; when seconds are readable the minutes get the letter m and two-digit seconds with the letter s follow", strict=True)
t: 10h48
